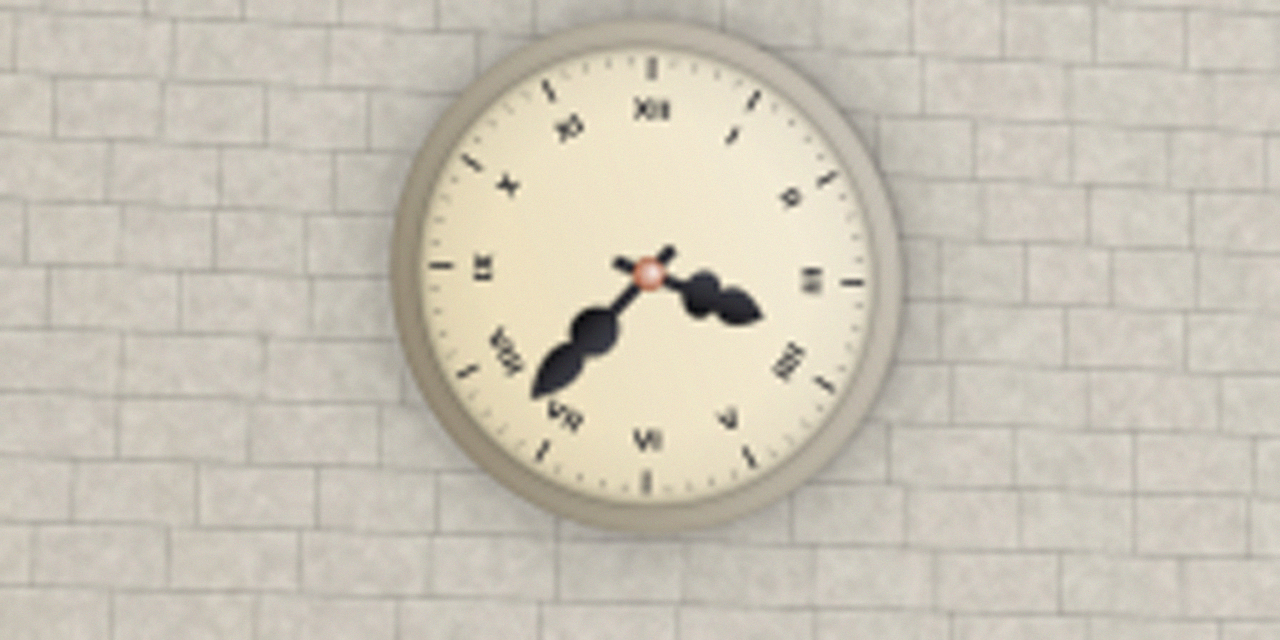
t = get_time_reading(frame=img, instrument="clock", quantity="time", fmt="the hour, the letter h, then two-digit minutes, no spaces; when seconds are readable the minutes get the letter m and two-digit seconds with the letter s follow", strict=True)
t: 3h37
